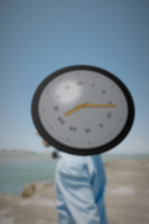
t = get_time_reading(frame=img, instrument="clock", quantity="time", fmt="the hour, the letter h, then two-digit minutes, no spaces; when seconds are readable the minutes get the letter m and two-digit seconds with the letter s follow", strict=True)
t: 8h16
